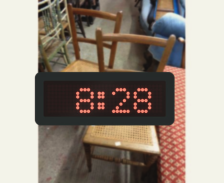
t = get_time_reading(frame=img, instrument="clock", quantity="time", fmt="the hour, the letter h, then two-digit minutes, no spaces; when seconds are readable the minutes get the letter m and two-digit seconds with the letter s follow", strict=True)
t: 8h28
